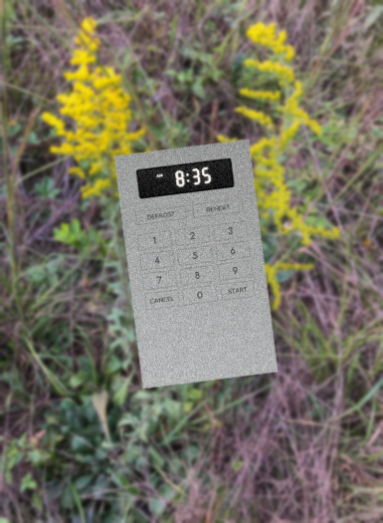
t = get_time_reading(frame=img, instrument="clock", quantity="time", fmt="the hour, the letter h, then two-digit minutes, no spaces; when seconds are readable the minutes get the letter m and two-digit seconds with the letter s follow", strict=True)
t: 8h35
